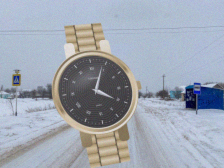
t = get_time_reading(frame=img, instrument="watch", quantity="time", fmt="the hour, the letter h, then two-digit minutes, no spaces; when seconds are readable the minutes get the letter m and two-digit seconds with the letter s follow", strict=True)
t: 4h04
